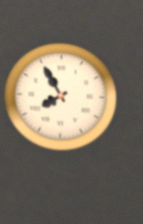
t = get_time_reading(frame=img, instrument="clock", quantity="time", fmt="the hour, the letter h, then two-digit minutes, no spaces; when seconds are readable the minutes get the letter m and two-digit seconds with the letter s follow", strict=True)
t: 7h55
